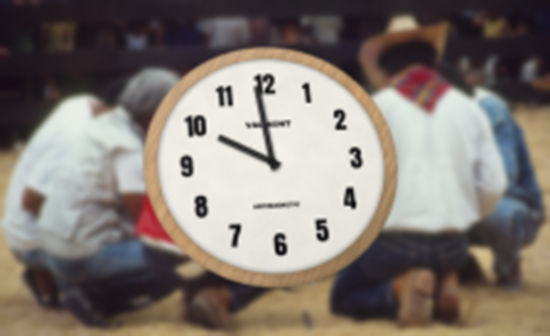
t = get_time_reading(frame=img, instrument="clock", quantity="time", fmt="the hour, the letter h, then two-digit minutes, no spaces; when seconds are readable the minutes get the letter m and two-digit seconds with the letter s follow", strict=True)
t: 9h59
